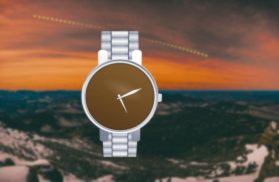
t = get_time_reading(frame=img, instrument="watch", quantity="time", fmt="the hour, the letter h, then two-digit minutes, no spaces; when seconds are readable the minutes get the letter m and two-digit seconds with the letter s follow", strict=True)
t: 5h11
